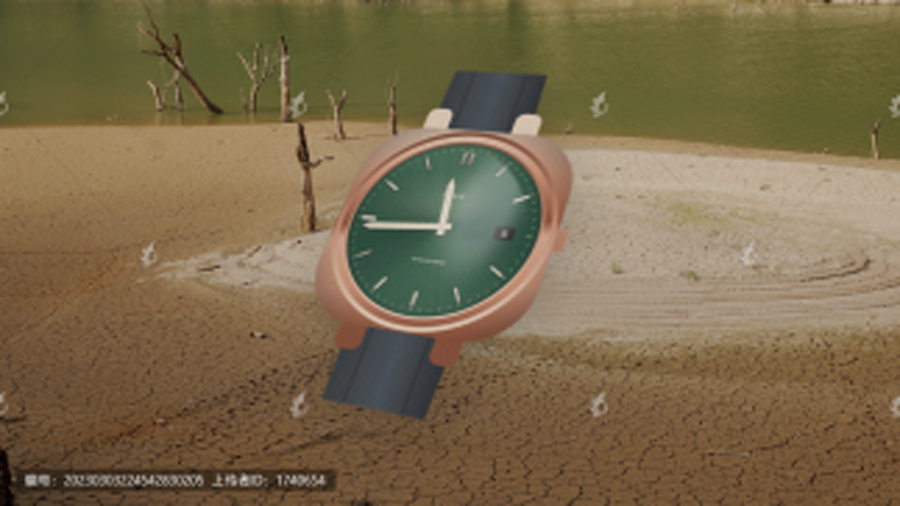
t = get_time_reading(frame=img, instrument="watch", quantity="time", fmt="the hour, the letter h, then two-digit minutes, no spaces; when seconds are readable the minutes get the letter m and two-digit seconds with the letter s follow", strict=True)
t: 11h44
